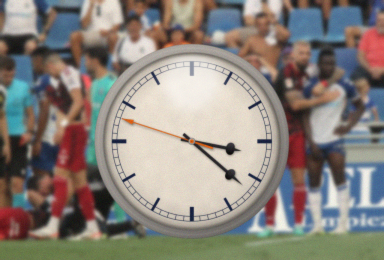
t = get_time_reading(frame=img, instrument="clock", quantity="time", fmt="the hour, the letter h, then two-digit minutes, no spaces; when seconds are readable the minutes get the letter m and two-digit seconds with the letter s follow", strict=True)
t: 3h21m48s
